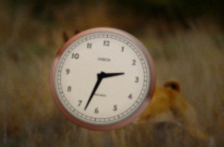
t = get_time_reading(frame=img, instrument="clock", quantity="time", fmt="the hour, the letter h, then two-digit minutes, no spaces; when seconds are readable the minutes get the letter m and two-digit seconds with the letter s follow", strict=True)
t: 2h33
